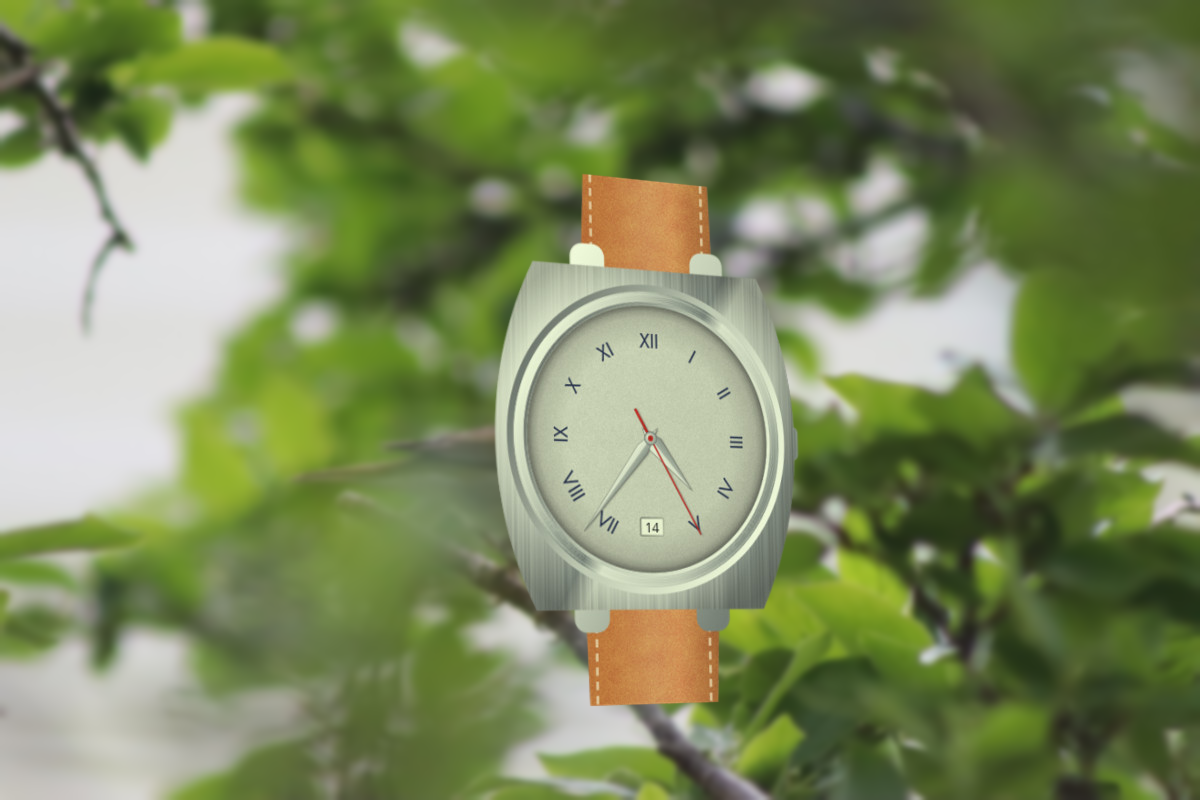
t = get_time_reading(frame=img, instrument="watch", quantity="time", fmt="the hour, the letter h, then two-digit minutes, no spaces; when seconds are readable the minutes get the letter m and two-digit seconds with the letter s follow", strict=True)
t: 4h36m25s
